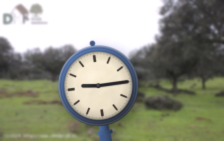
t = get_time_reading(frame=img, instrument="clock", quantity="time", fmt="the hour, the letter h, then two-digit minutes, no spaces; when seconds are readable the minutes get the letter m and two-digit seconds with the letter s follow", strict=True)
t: 9h15
